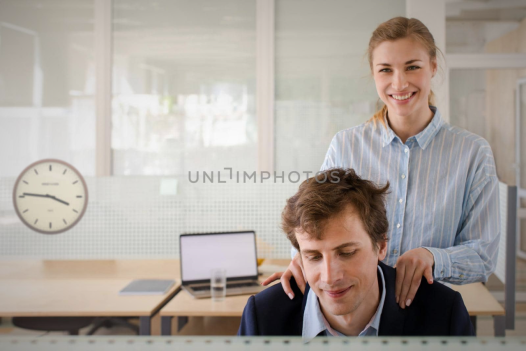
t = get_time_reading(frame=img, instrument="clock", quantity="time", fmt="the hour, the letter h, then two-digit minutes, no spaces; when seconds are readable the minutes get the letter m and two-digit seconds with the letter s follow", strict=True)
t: 3h46
